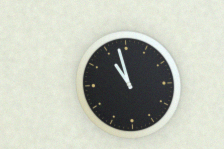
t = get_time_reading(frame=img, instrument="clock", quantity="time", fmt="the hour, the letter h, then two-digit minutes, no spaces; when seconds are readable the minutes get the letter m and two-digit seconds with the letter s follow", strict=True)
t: 10h58
